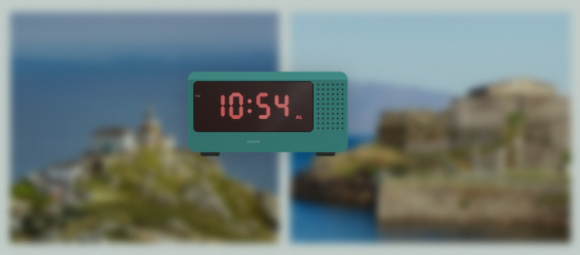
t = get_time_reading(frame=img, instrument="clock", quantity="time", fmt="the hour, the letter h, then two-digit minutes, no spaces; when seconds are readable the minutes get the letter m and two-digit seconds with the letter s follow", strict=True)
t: 10h54
